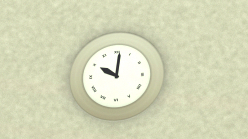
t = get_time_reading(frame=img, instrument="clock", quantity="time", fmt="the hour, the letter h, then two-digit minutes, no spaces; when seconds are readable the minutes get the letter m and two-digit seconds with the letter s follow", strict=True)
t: 10h01
